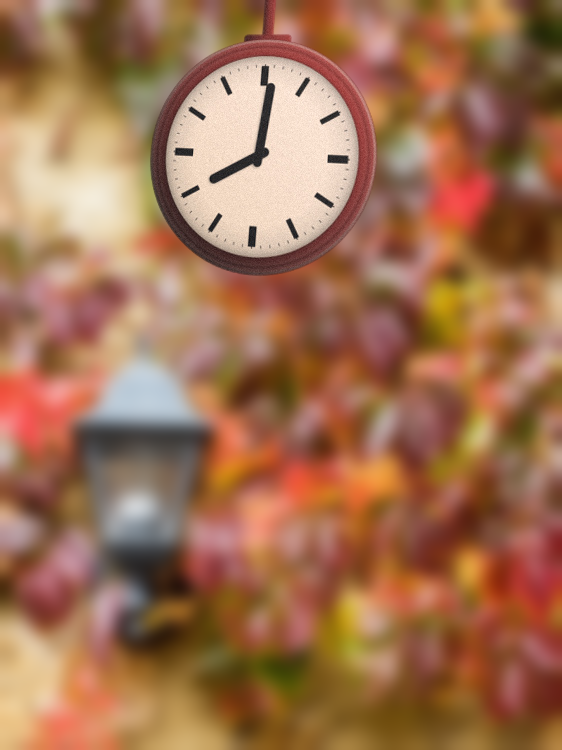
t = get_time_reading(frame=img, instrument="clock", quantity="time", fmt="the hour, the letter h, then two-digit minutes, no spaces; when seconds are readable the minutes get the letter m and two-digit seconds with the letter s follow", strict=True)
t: 8h01
